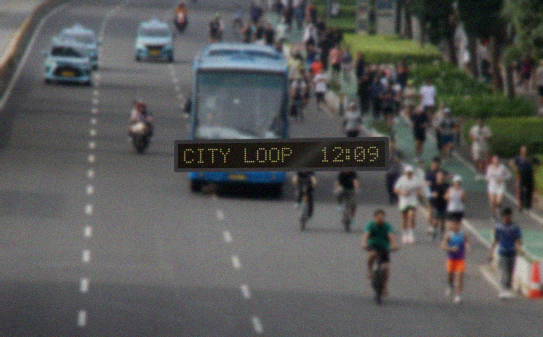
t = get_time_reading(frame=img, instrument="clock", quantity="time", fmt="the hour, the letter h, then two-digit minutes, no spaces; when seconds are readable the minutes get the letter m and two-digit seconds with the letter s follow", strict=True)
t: 12h09
